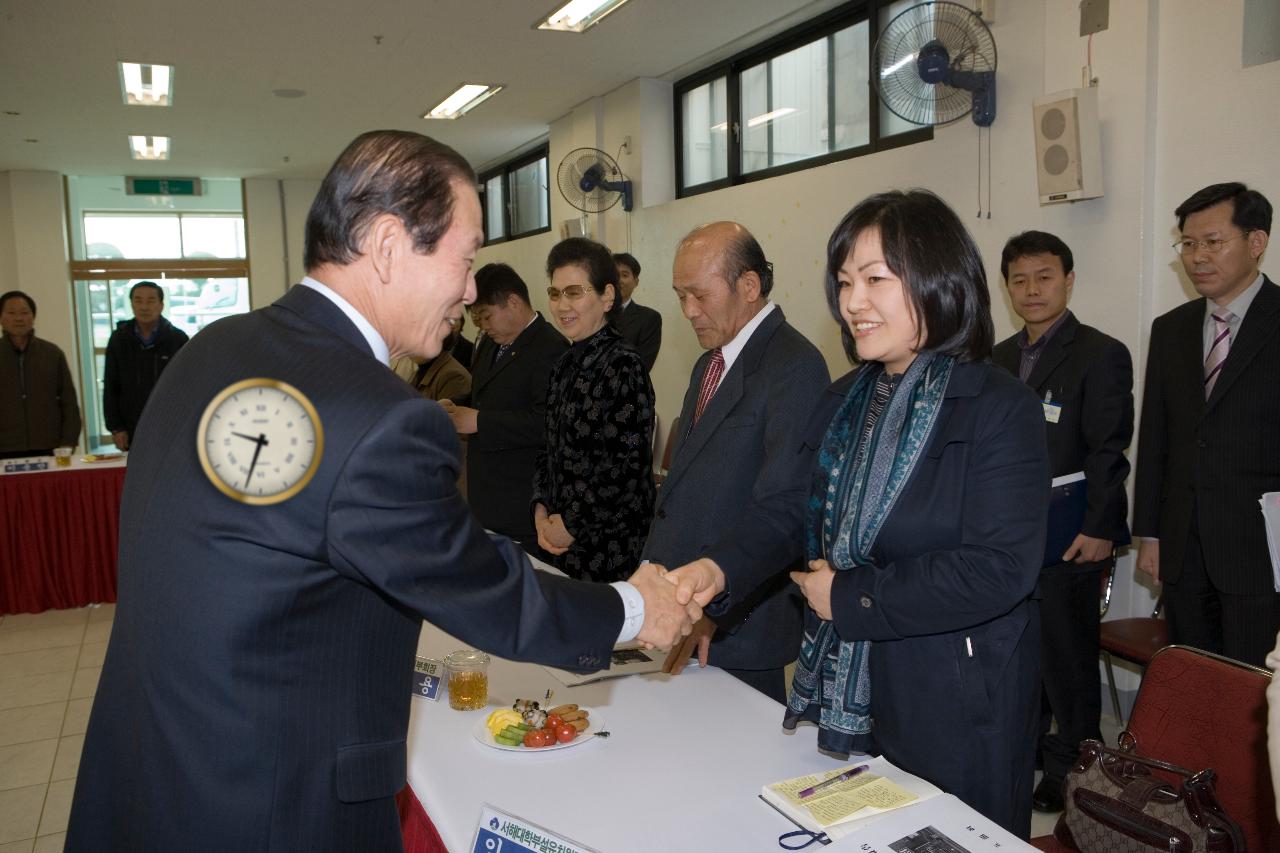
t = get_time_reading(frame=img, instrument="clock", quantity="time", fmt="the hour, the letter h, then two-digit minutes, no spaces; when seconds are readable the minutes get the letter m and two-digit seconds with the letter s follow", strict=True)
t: 9h33
